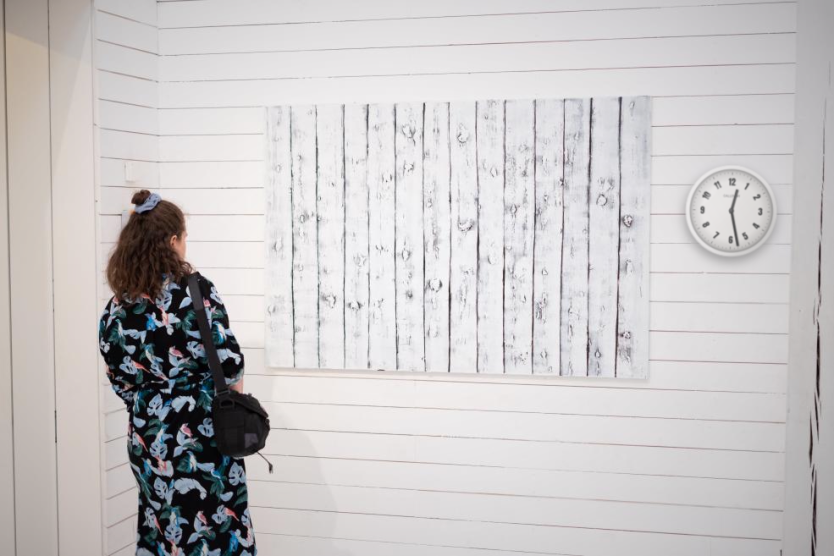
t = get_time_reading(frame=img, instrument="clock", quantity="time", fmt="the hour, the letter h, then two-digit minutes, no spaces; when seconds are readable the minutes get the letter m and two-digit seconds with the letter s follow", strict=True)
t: 12h28
